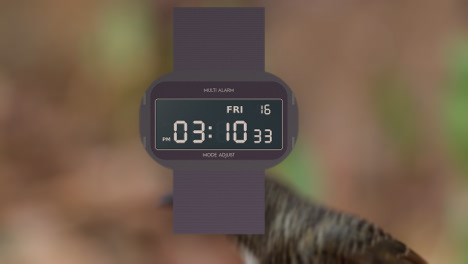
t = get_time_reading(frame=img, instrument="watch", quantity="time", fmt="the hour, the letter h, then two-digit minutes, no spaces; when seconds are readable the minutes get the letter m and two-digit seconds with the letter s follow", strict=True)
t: 3h10m33s
